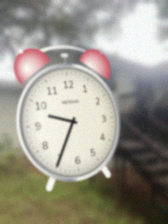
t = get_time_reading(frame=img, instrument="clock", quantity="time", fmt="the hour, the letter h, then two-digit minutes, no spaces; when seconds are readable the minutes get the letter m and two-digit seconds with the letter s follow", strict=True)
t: 9h35
